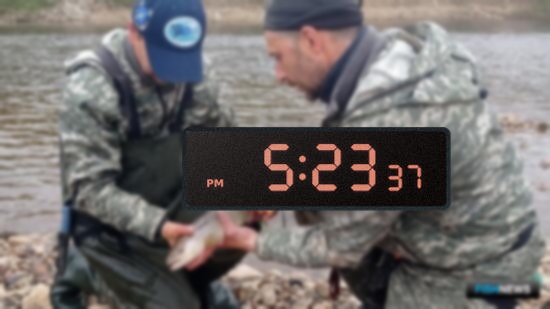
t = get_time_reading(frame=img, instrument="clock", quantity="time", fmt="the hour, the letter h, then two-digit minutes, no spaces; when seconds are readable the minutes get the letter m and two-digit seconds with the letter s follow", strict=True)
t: 5h23m37s
